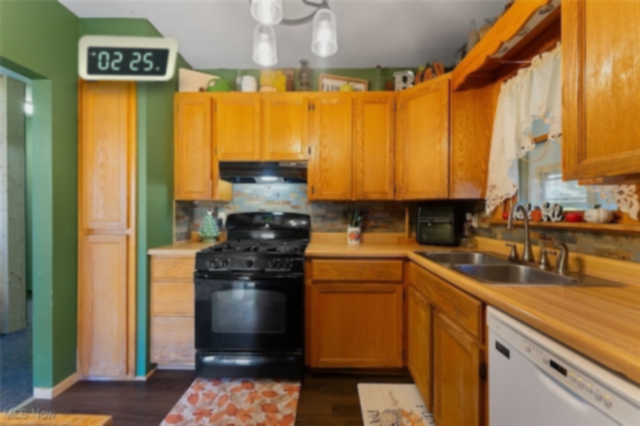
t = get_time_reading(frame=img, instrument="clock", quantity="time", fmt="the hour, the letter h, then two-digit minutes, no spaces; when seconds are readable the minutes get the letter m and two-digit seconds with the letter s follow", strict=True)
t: 2h25
